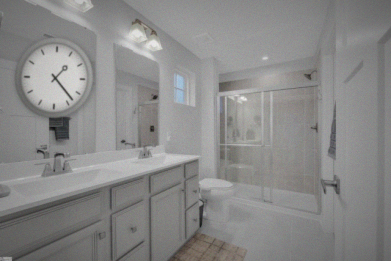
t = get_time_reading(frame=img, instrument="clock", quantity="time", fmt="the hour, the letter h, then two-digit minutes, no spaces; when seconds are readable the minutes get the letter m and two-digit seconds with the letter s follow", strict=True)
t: 1h23
